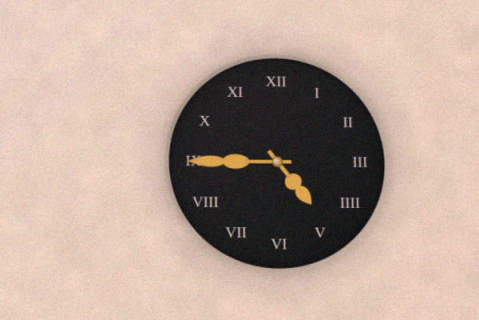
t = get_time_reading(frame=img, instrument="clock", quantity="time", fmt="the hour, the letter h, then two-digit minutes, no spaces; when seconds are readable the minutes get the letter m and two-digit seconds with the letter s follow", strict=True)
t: 4h45
